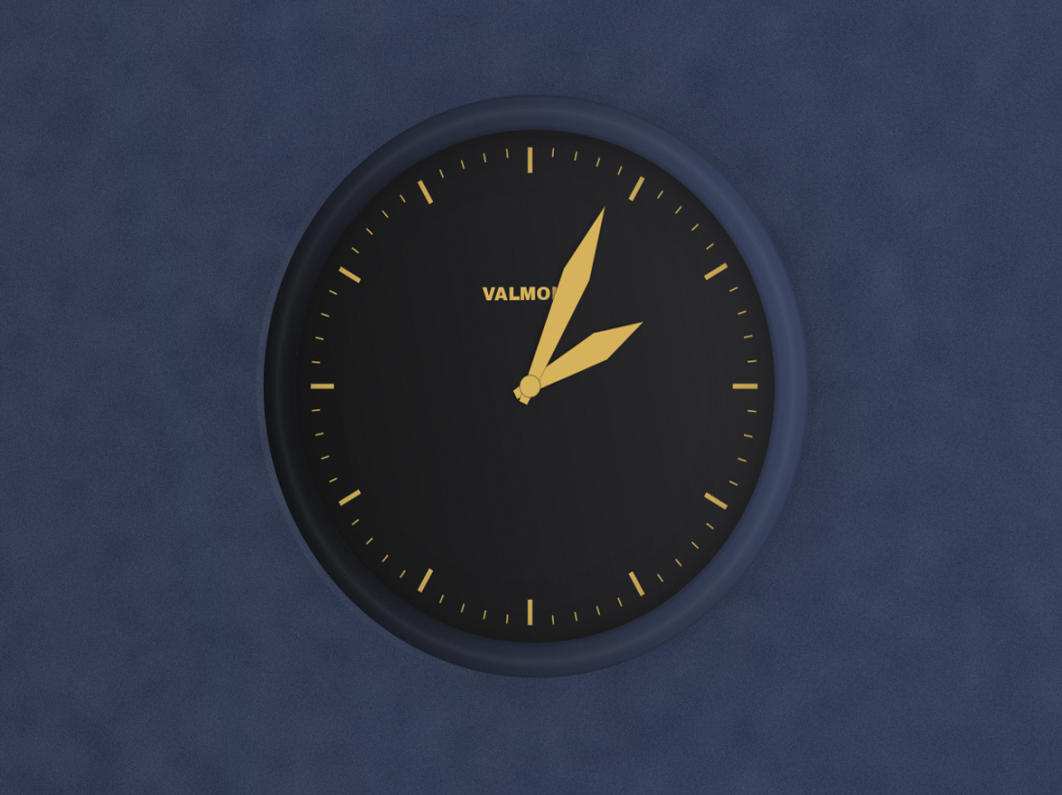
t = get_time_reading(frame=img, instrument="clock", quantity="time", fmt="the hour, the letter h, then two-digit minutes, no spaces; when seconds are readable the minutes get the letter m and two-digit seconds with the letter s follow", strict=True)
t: 2h04
